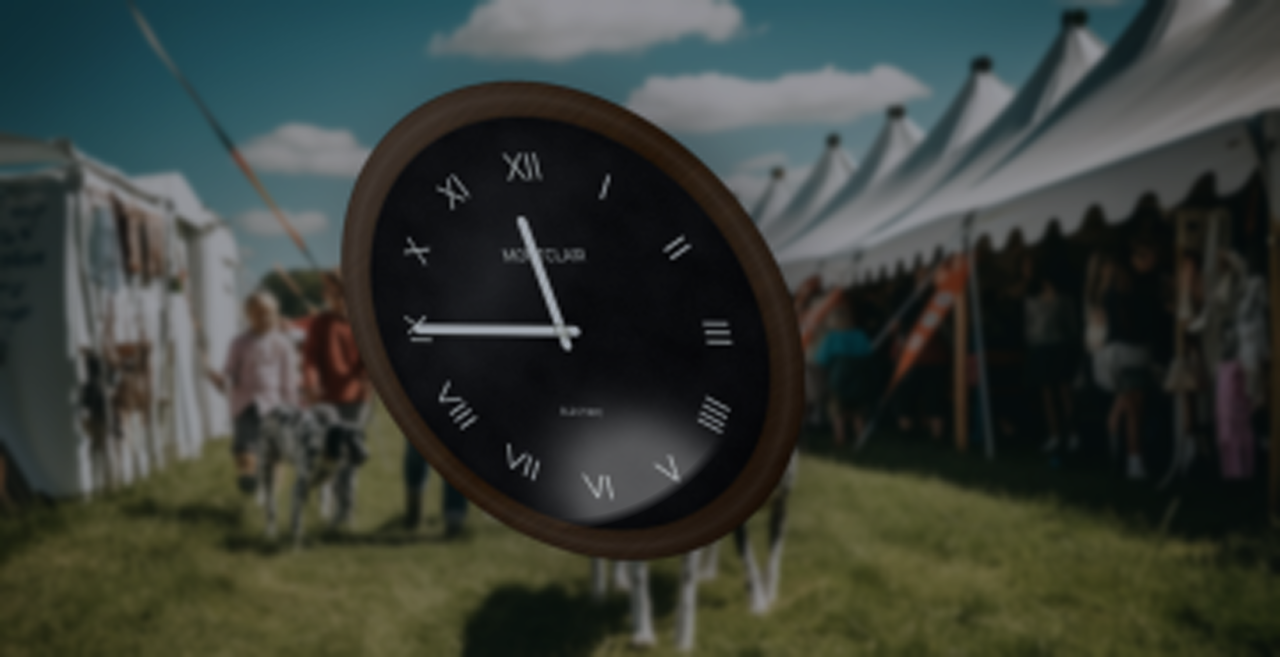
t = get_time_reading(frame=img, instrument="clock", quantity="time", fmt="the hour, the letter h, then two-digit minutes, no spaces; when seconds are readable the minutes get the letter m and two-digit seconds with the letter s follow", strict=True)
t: 11h45
